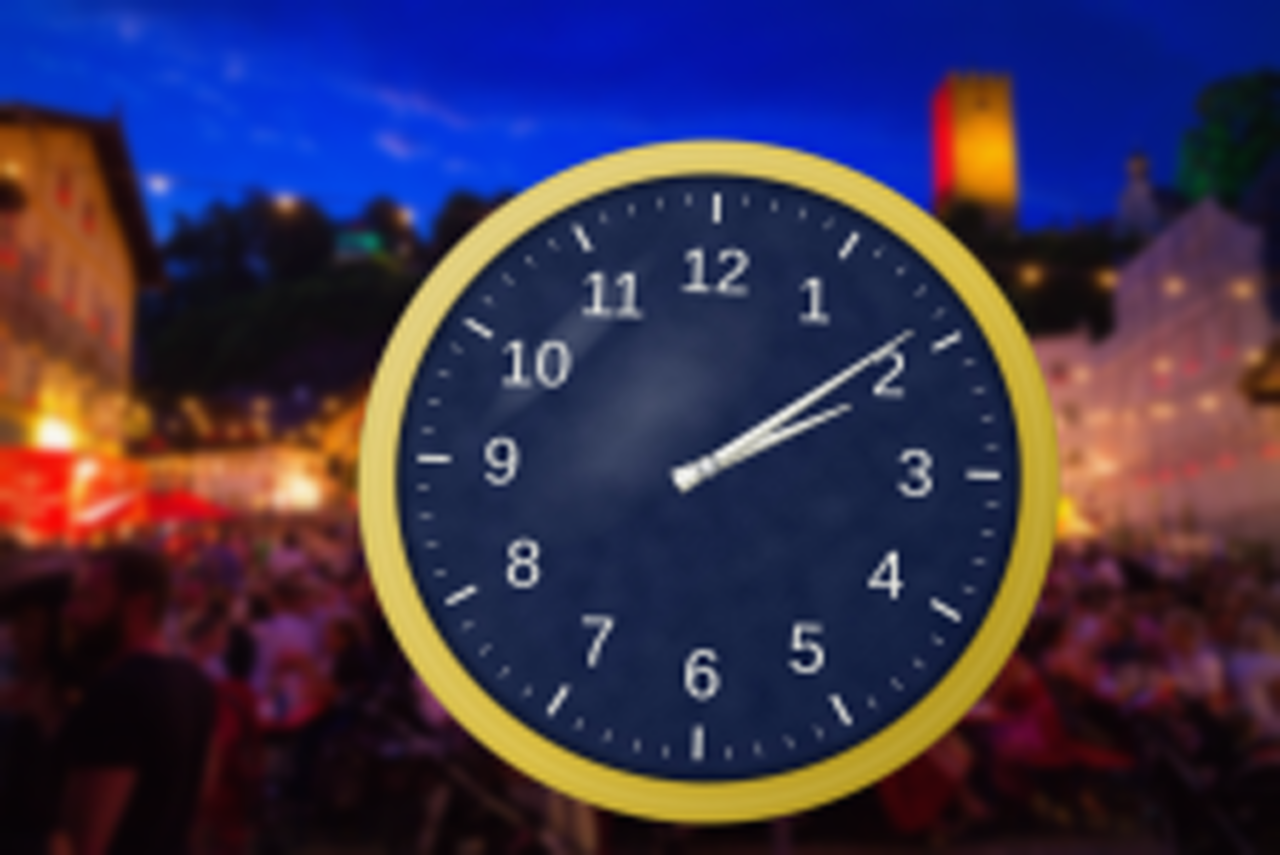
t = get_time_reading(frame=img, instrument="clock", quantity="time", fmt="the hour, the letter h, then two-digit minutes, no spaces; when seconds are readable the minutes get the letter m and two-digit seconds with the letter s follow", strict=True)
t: 2h09
